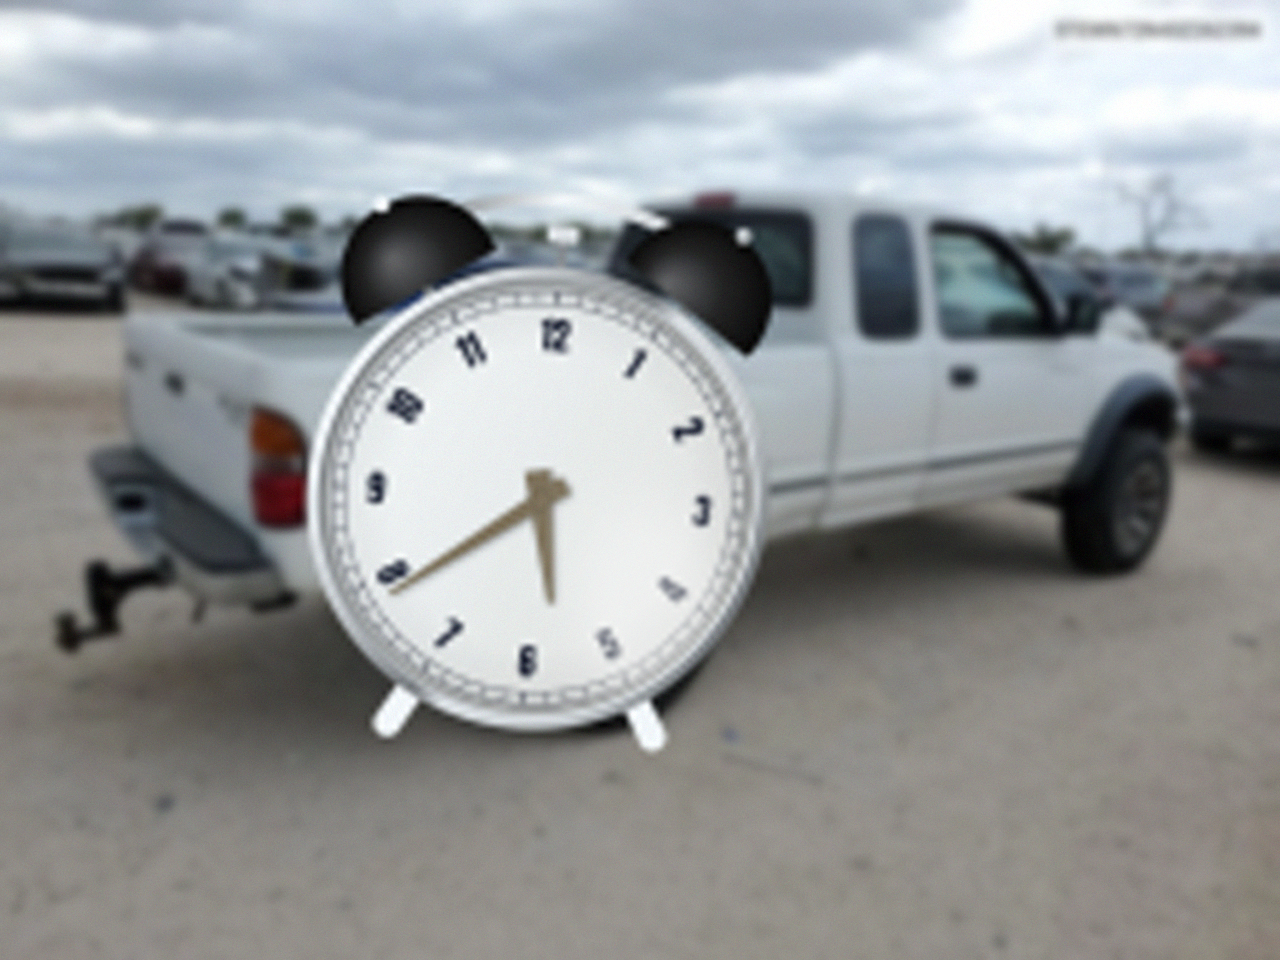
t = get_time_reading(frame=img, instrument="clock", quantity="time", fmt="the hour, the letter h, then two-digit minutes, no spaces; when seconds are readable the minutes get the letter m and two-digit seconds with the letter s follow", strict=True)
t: 5h39
